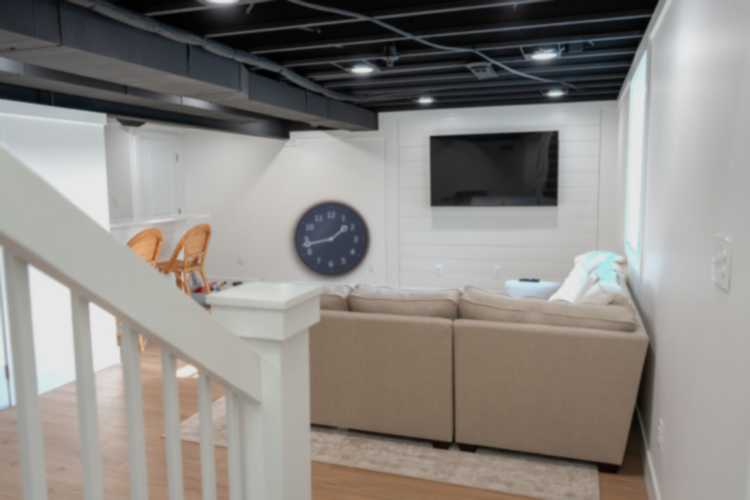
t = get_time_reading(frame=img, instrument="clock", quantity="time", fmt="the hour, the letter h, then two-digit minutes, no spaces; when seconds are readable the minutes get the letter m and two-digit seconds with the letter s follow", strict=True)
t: 1h43
